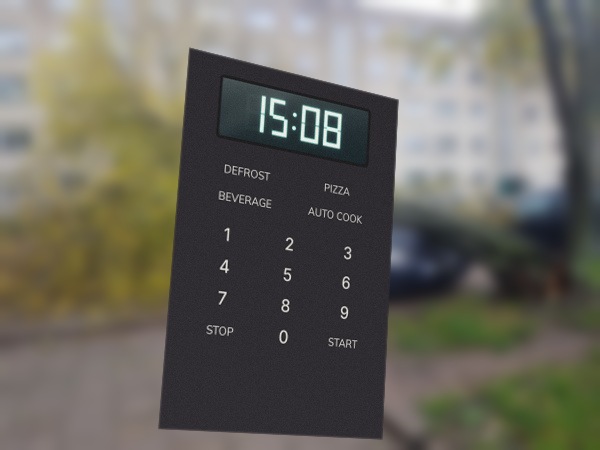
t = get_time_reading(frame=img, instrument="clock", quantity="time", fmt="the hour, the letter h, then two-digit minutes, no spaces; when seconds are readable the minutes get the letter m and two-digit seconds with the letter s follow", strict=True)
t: 15h08
